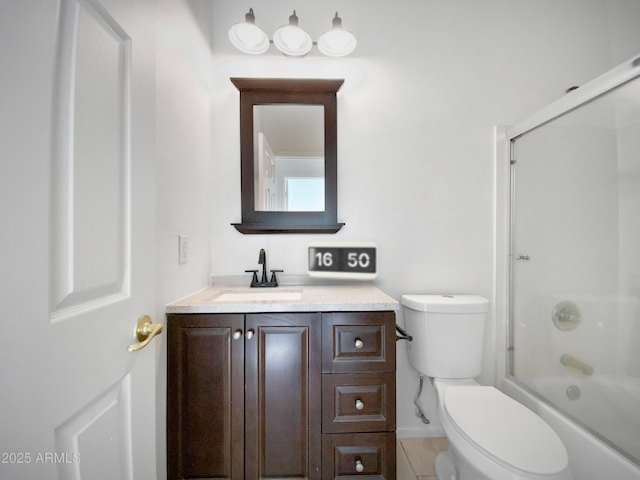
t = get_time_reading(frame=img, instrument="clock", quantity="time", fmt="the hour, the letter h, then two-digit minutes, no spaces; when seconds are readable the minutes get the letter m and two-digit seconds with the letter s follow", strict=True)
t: 16h50
